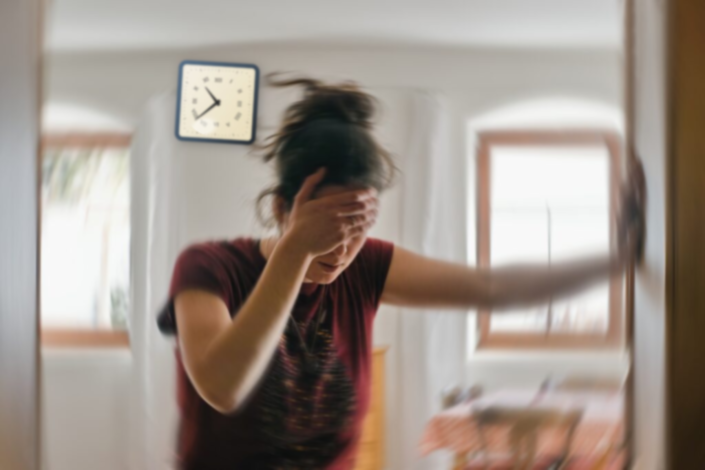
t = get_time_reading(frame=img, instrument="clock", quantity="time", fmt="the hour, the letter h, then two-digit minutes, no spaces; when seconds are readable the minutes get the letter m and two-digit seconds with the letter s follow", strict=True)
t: 10h38
